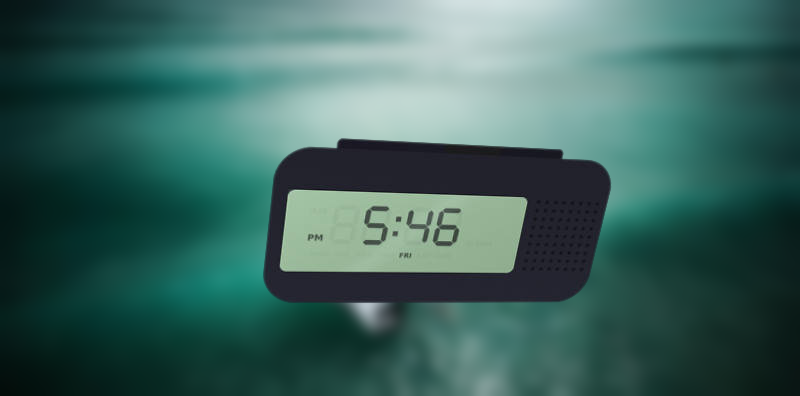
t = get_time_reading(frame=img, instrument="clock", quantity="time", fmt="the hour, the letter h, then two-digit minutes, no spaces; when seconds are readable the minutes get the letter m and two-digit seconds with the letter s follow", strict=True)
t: 5h46
